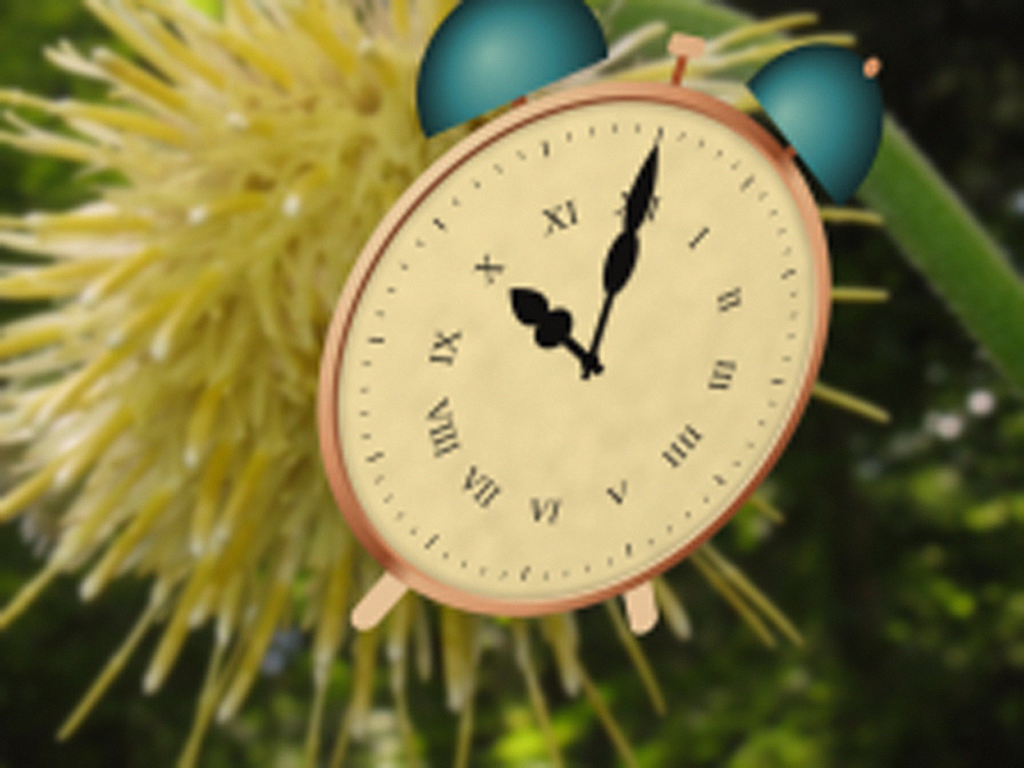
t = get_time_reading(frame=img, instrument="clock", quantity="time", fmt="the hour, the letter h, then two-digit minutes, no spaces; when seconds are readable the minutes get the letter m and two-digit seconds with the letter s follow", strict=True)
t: 10h00
